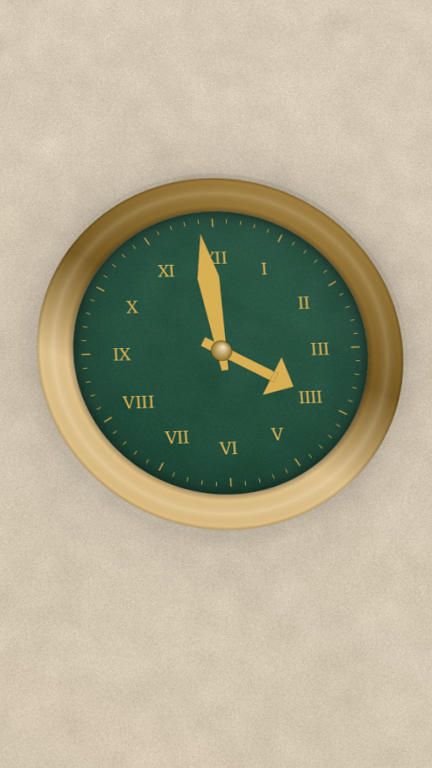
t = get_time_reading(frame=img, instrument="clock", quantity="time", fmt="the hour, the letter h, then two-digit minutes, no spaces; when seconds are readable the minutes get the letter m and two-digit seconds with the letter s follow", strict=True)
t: 3h59
